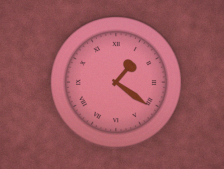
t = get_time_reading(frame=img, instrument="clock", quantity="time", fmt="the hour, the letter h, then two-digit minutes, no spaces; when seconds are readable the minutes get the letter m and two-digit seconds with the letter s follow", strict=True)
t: 1h21
